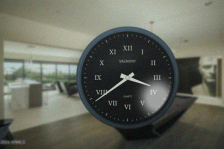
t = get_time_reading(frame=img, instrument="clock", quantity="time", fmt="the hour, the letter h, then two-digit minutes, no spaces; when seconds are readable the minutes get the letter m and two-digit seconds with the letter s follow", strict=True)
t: 3h39
